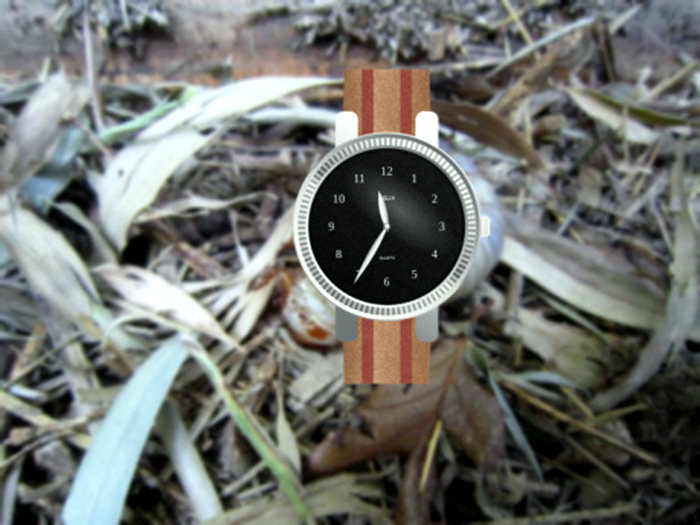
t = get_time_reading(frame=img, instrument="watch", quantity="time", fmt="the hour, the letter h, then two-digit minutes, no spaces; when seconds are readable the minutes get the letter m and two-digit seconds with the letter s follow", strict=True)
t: 11h35
